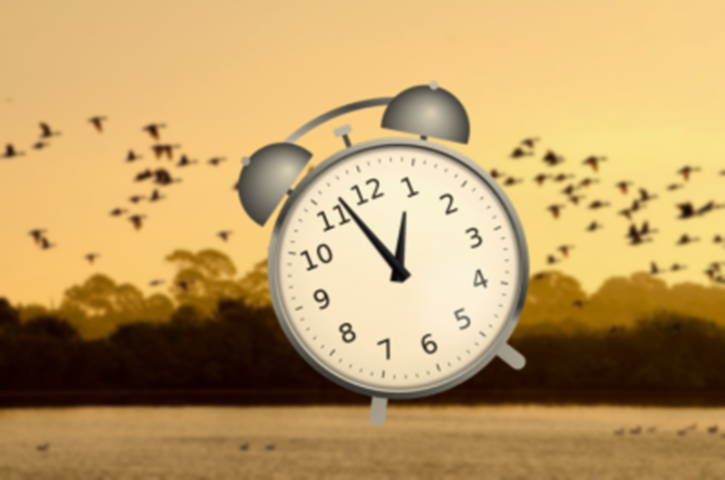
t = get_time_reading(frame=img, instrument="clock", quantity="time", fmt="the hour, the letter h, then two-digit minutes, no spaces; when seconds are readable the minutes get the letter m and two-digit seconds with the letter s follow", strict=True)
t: 12h57
